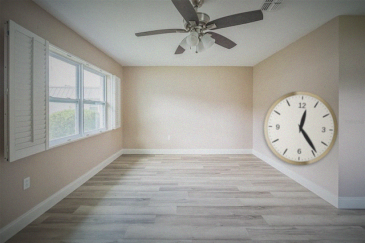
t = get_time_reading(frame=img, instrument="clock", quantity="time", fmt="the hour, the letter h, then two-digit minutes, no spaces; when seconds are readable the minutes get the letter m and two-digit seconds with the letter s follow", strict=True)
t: 12h24
